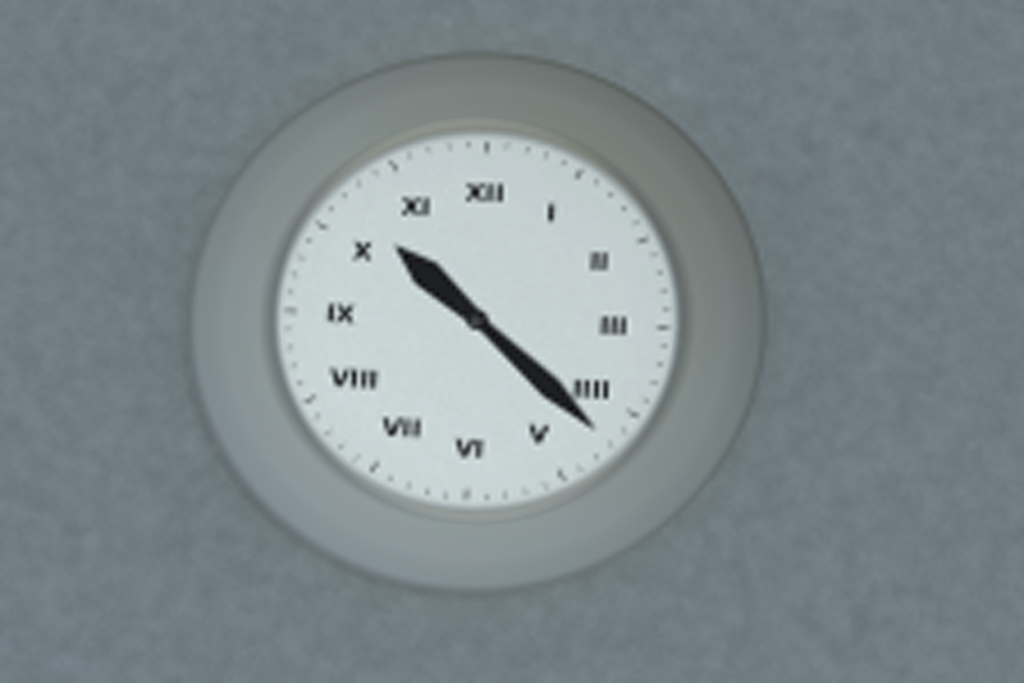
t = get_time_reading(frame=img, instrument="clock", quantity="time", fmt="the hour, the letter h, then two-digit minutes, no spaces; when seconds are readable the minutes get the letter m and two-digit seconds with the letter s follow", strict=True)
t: 10h22
